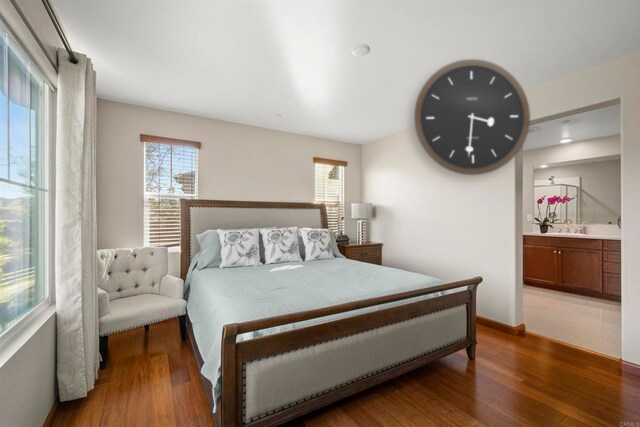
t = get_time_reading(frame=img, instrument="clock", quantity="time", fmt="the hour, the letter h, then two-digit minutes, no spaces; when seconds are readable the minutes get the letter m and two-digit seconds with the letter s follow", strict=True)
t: 3h31
